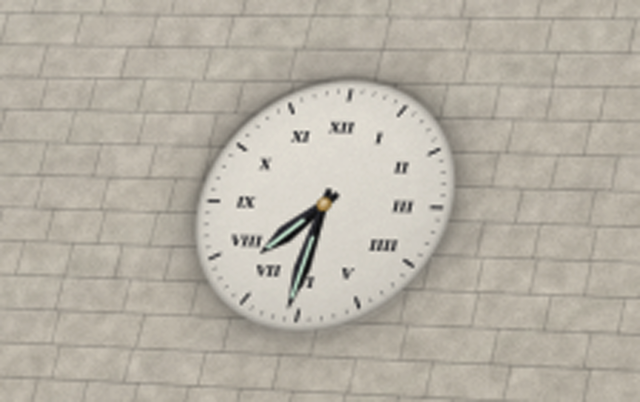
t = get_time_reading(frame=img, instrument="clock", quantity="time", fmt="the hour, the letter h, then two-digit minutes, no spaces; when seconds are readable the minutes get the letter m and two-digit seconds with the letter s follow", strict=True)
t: 7h31
